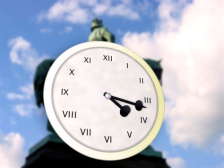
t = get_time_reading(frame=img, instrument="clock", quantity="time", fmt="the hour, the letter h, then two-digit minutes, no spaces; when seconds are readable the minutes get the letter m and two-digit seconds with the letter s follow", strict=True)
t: 4h17
